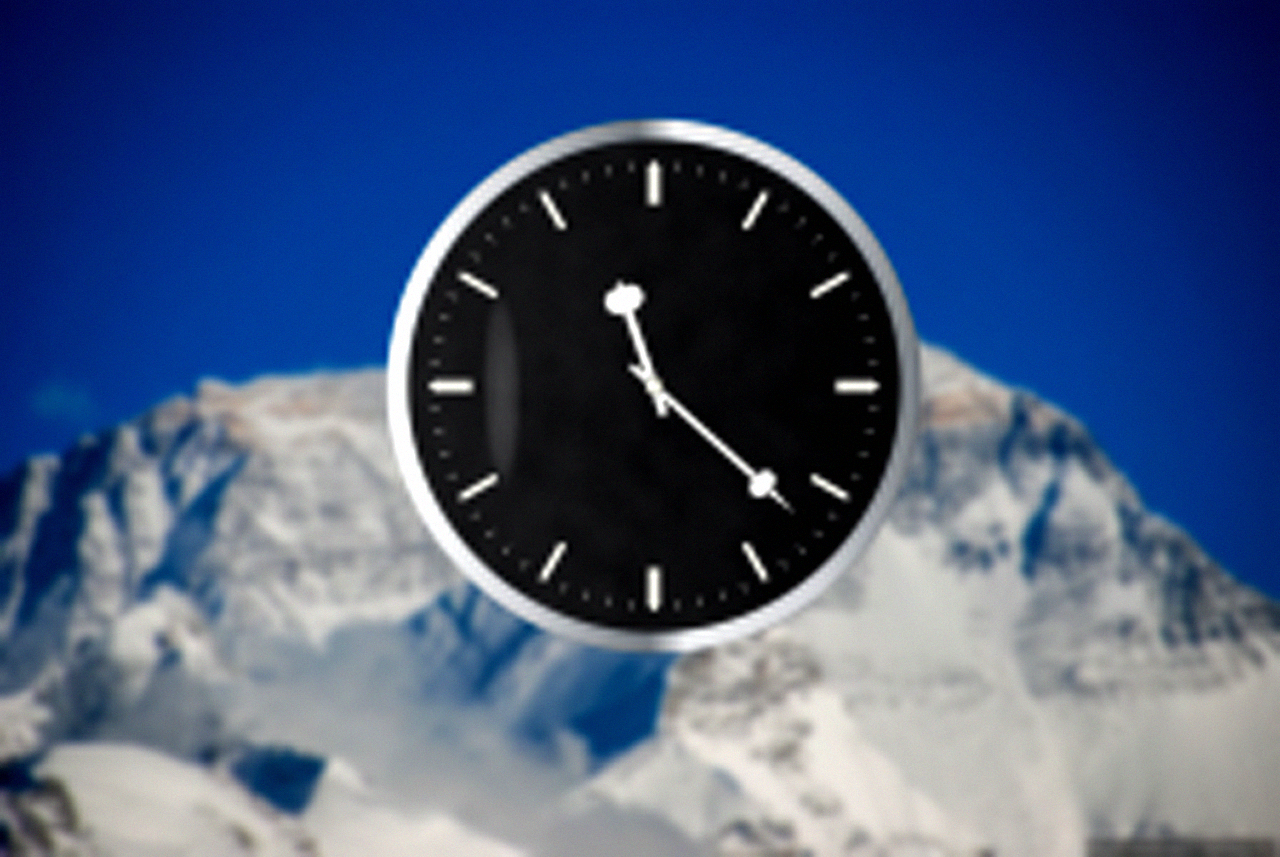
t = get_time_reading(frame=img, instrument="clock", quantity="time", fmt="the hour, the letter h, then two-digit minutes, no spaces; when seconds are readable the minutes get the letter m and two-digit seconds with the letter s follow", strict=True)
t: 11h22
